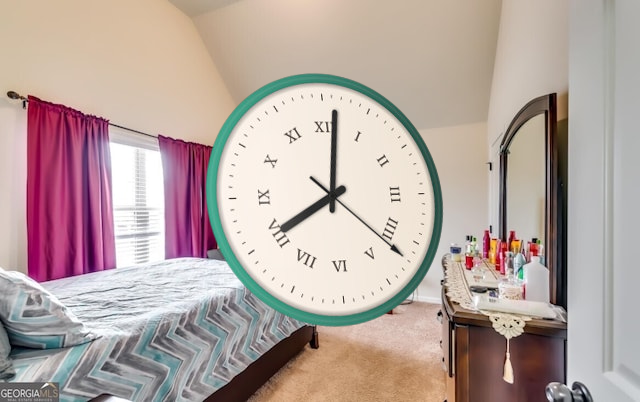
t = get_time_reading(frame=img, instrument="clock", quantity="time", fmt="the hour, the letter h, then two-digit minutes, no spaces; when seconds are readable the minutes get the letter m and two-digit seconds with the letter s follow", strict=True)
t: 8h01m22s
